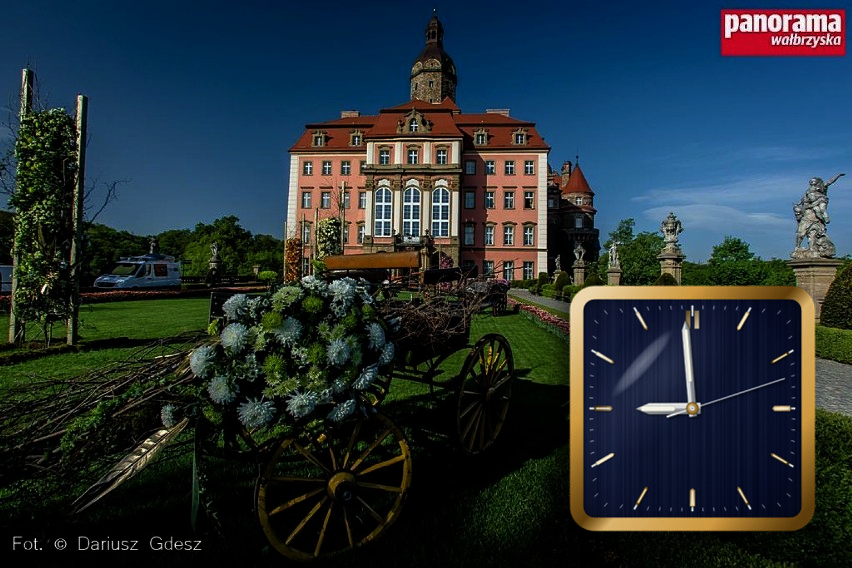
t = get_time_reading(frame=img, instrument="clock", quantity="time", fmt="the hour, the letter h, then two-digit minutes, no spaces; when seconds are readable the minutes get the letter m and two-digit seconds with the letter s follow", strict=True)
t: 8h59m12s
